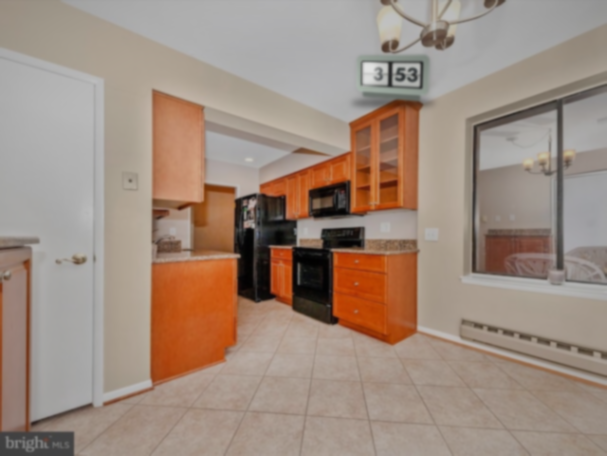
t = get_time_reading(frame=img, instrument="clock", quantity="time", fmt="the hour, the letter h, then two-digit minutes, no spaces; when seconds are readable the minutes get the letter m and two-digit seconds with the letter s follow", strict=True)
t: 3h53
